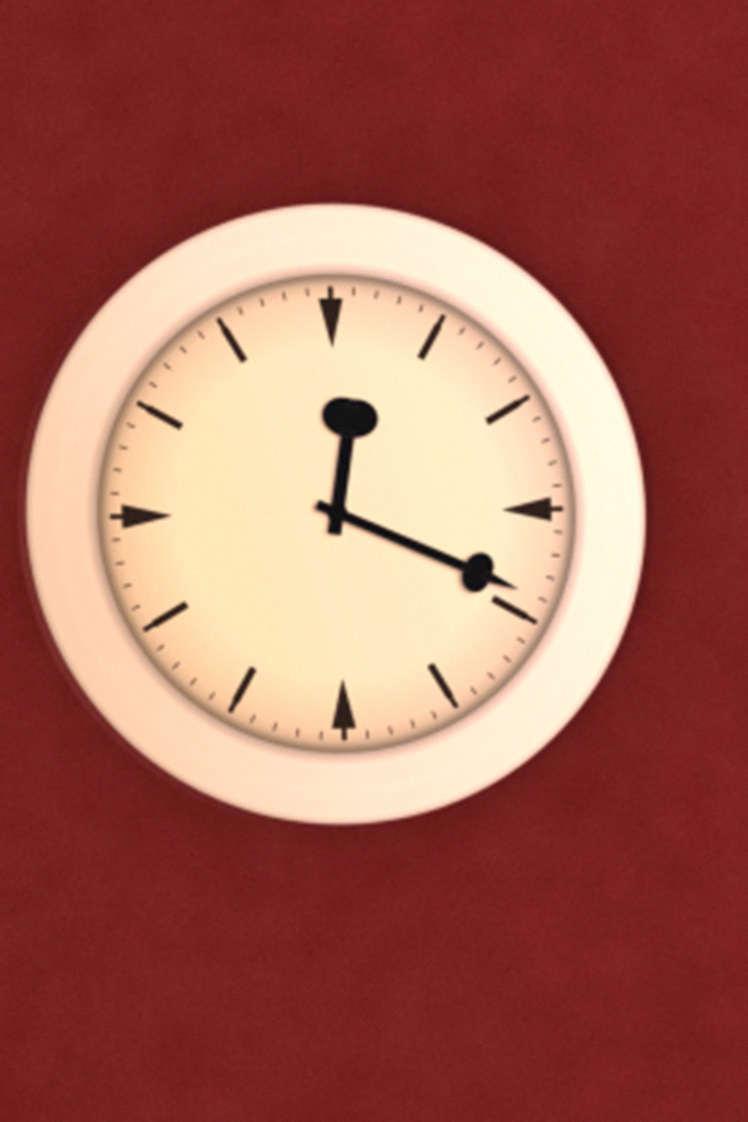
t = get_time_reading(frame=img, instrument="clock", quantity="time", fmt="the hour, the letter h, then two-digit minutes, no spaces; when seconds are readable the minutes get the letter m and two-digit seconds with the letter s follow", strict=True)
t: 12h19
